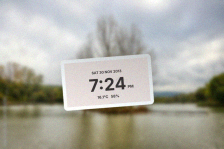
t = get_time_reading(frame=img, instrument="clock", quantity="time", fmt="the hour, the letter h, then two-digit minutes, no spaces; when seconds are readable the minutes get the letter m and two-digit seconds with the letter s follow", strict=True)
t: 7h24
